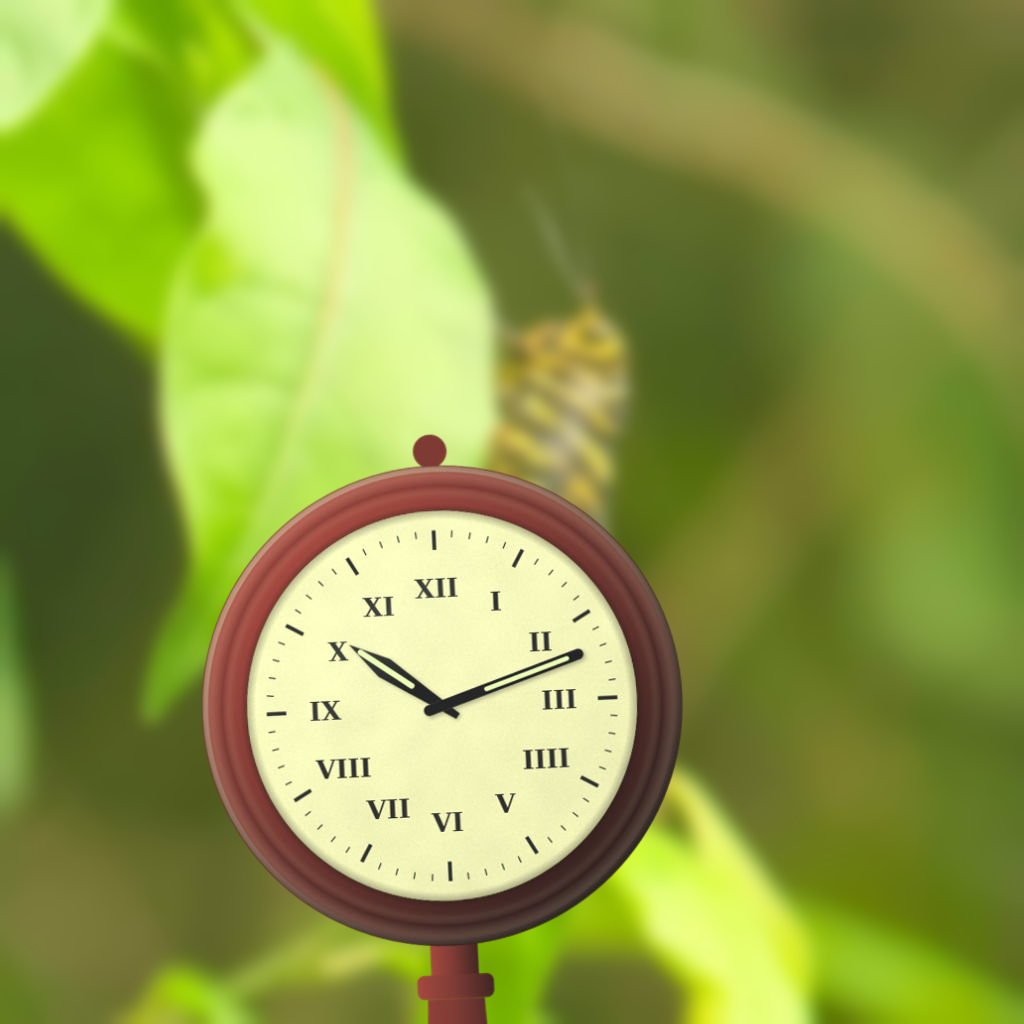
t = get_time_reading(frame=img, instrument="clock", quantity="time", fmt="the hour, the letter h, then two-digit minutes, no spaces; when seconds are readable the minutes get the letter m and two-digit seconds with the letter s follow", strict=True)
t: 10h12
